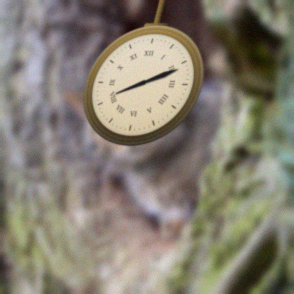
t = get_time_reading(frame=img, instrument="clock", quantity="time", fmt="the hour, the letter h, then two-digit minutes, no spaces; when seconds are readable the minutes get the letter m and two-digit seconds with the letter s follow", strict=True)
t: 8h11
